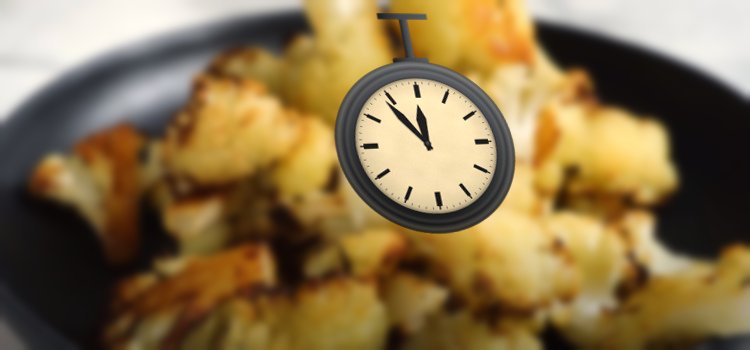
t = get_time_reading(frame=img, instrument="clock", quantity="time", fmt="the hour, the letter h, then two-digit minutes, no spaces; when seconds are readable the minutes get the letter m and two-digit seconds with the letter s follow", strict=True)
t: 11h54
